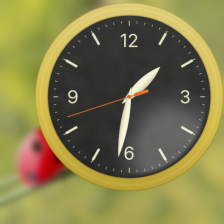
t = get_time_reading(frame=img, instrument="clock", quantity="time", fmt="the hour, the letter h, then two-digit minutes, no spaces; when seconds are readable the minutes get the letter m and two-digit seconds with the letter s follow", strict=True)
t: 1h31m42s
